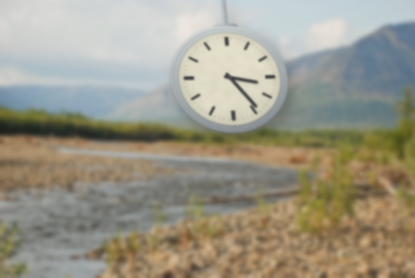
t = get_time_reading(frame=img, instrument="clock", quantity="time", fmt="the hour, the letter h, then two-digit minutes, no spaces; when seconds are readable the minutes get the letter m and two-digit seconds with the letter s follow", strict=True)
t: 3h24
